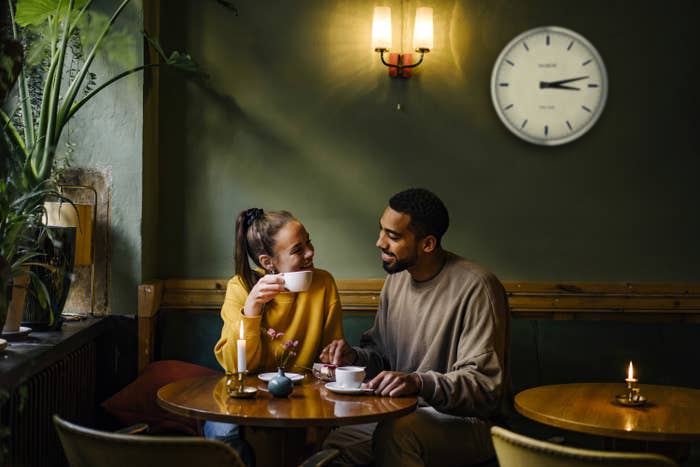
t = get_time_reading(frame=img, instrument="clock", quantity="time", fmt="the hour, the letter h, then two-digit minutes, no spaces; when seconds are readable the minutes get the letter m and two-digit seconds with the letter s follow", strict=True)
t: 3h13
